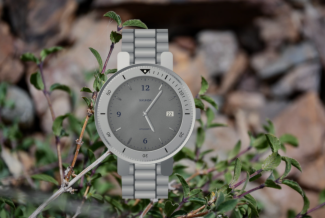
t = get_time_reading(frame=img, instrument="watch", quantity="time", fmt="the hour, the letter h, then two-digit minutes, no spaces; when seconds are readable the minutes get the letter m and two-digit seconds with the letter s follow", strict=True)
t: 5h06
